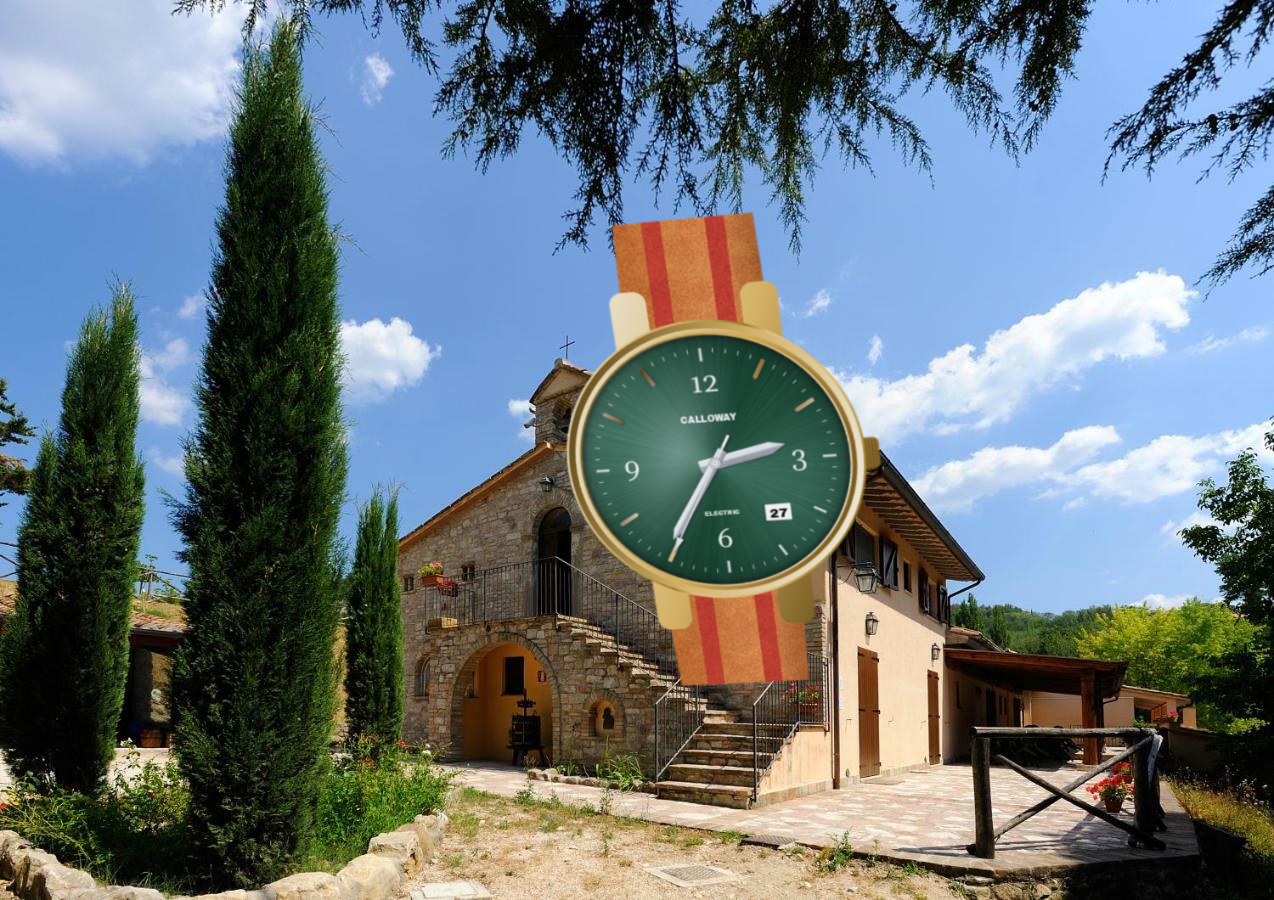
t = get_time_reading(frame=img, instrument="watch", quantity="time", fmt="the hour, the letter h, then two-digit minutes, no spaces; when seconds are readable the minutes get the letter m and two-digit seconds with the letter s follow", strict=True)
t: 2h35m35s
